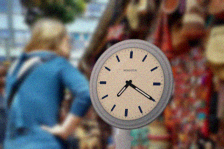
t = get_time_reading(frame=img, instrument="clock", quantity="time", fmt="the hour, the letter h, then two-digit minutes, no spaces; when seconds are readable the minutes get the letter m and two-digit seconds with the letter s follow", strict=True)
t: 7h20
